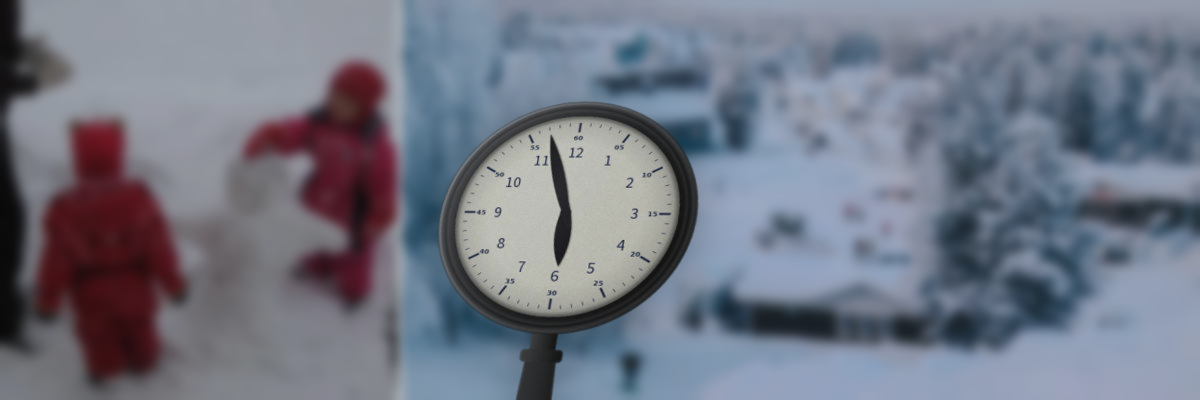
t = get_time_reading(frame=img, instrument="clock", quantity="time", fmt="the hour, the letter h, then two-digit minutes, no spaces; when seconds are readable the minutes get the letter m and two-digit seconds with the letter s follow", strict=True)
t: 5h57
